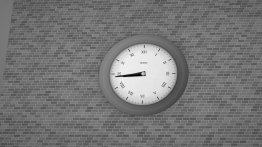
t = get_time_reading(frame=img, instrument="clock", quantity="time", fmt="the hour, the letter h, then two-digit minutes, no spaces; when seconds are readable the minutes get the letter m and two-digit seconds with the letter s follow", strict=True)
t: 8h44
